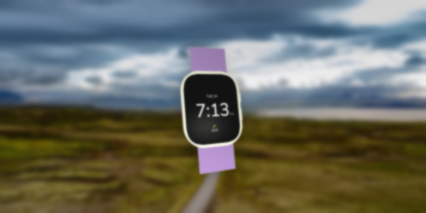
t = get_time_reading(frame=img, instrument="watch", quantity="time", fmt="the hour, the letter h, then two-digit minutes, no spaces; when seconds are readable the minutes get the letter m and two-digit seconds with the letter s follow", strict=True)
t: 7h13
